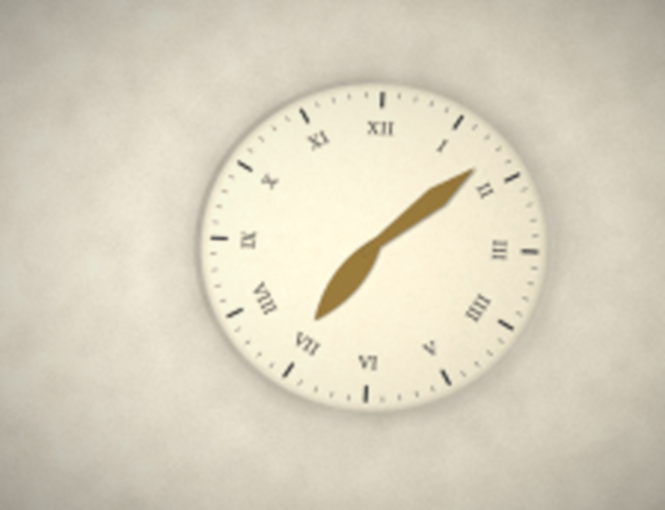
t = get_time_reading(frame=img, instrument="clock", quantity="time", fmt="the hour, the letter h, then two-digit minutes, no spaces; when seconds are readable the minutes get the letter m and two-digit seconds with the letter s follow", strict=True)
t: 7h08
